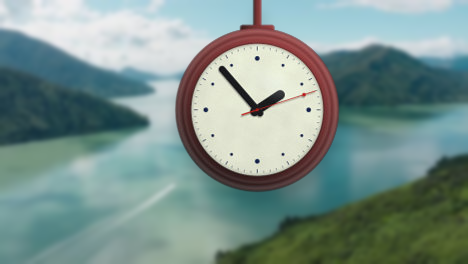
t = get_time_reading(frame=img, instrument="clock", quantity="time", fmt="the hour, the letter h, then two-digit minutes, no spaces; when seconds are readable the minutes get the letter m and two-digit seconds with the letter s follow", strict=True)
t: 1h53m12s
